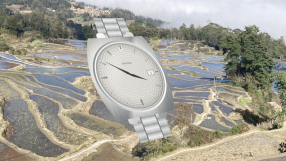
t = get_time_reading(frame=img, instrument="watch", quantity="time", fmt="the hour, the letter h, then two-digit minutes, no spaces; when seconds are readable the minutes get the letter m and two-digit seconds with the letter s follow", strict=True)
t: 3h51
